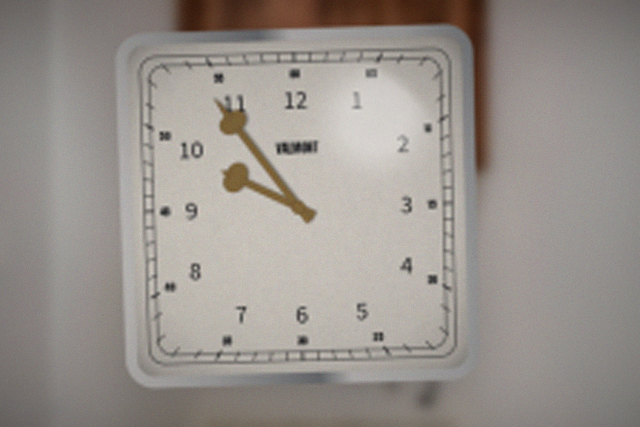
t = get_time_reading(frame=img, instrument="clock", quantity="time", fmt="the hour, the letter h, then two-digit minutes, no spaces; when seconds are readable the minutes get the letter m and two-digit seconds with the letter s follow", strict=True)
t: 9h54
